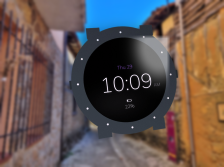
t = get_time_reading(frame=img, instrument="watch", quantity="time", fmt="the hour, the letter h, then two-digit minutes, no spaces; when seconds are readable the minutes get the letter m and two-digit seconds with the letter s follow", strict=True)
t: 10h09
